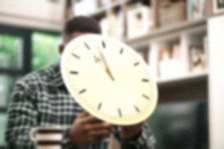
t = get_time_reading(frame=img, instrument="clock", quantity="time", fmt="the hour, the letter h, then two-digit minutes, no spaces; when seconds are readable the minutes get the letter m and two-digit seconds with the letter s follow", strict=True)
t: 10h58
